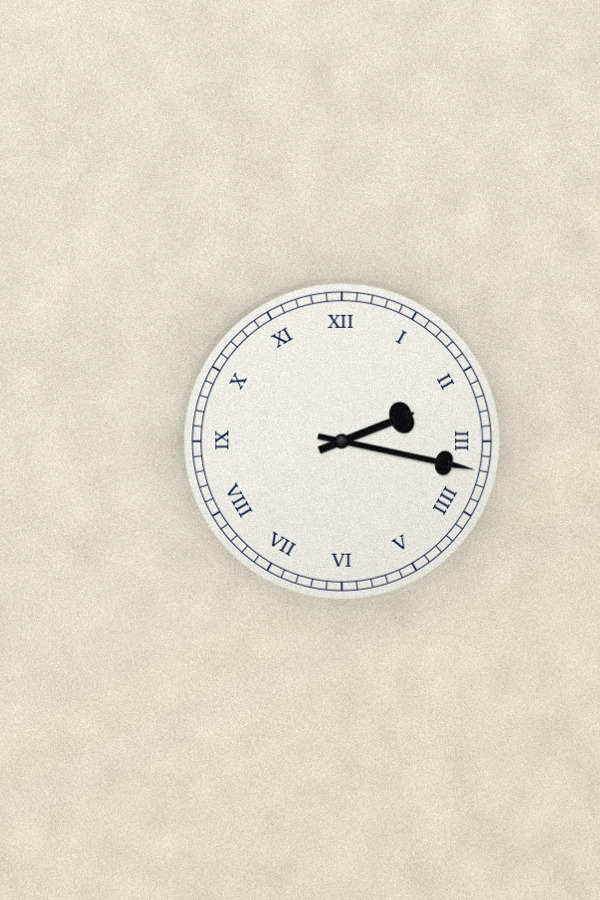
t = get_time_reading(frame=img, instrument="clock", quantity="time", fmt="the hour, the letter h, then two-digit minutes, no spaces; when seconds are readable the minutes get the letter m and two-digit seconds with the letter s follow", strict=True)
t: 2h17
